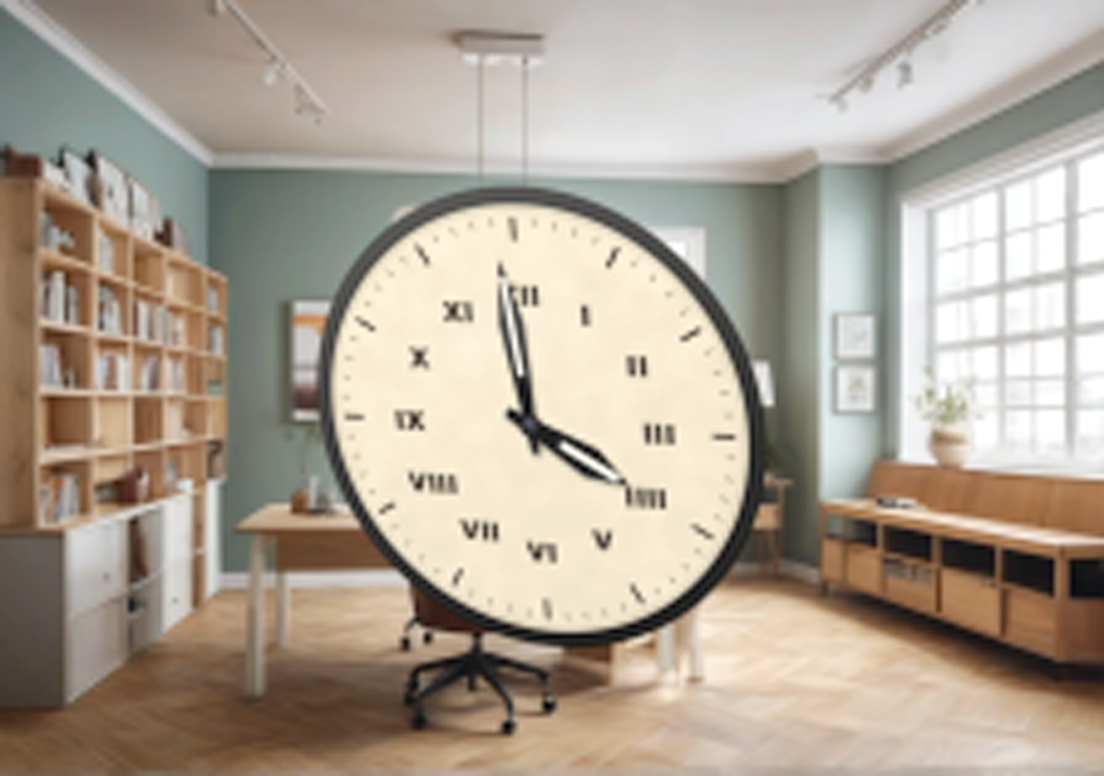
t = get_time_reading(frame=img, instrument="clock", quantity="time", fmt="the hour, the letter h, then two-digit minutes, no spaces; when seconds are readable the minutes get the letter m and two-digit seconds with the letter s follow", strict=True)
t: 3h59
